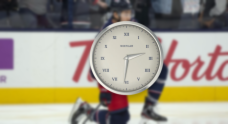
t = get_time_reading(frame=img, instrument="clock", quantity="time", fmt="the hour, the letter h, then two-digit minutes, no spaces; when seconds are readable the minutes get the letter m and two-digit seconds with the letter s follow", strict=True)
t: 2h31
